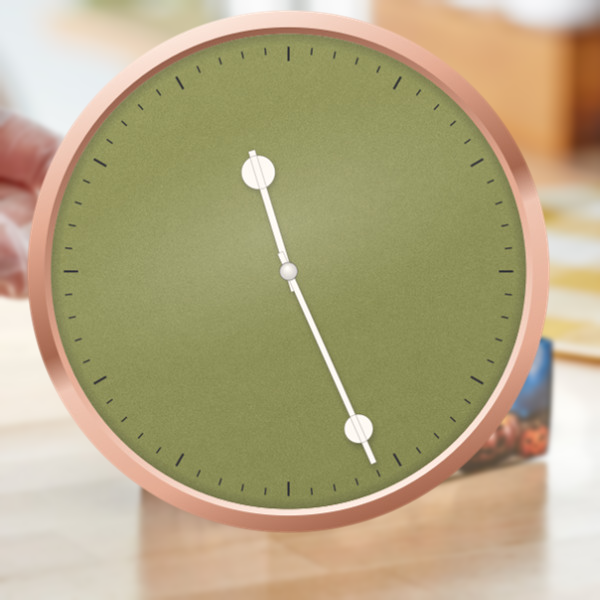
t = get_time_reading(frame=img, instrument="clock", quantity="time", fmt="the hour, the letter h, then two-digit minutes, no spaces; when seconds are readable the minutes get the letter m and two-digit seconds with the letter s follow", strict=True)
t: 11h26
